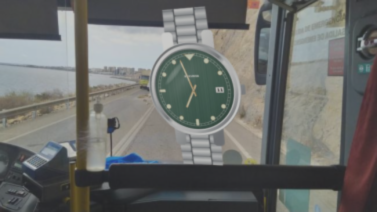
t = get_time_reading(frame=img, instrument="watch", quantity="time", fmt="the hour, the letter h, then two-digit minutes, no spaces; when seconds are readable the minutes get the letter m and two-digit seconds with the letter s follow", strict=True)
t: 6h57
